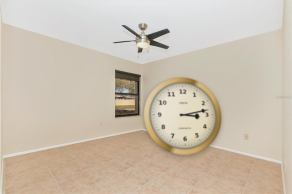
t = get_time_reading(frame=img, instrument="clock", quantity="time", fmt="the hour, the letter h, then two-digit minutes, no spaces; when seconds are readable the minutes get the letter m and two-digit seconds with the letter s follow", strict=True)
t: 3h13
